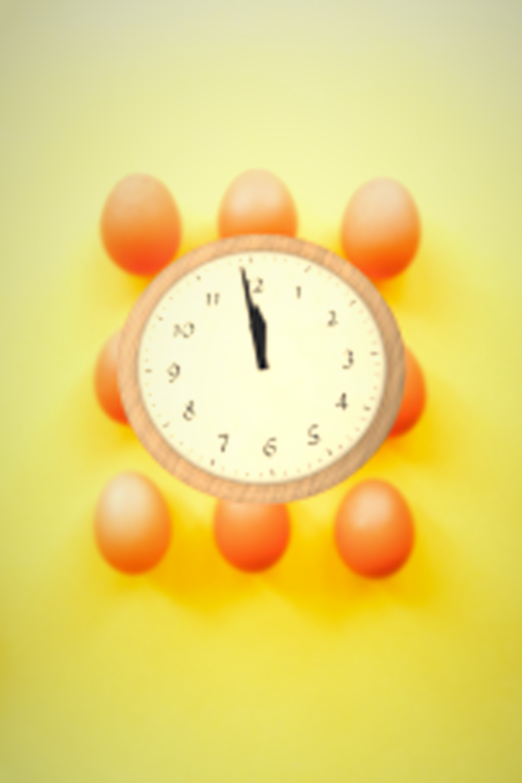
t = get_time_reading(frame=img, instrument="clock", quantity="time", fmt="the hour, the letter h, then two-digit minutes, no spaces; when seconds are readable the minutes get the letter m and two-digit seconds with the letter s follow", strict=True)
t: 11h59
